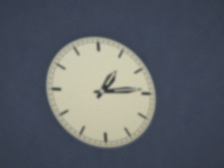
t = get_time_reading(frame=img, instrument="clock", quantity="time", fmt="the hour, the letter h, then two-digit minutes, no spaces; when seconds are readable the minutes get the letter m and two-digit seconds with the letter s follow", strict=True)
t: 1h14
